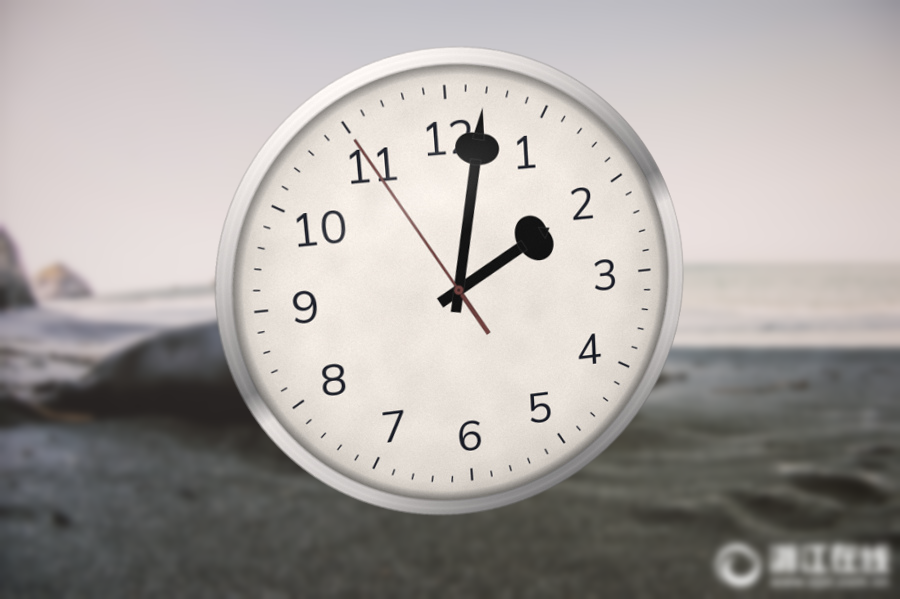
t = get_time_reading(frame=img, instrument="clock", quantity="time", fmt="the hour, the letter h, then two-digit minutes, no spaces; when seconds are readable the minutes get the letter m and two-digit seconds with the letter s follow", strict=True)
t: 2h01m55s
